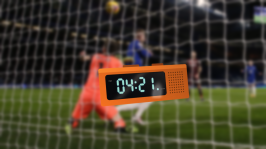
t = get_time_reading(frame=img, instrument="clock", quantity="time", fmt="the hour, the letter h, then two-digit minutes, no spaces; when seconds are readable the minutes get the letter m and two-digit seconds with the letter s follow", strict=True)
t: 4h21
